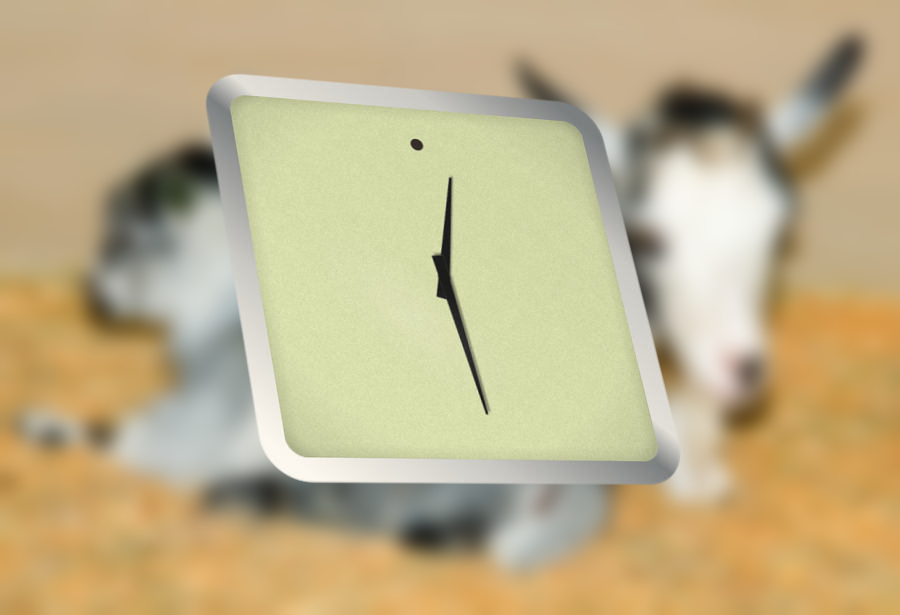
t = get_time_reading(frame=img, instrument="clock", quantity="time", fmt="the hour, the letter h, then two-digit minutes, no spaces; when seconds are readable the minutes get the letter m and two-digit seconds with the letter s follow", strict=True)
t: 12h29
